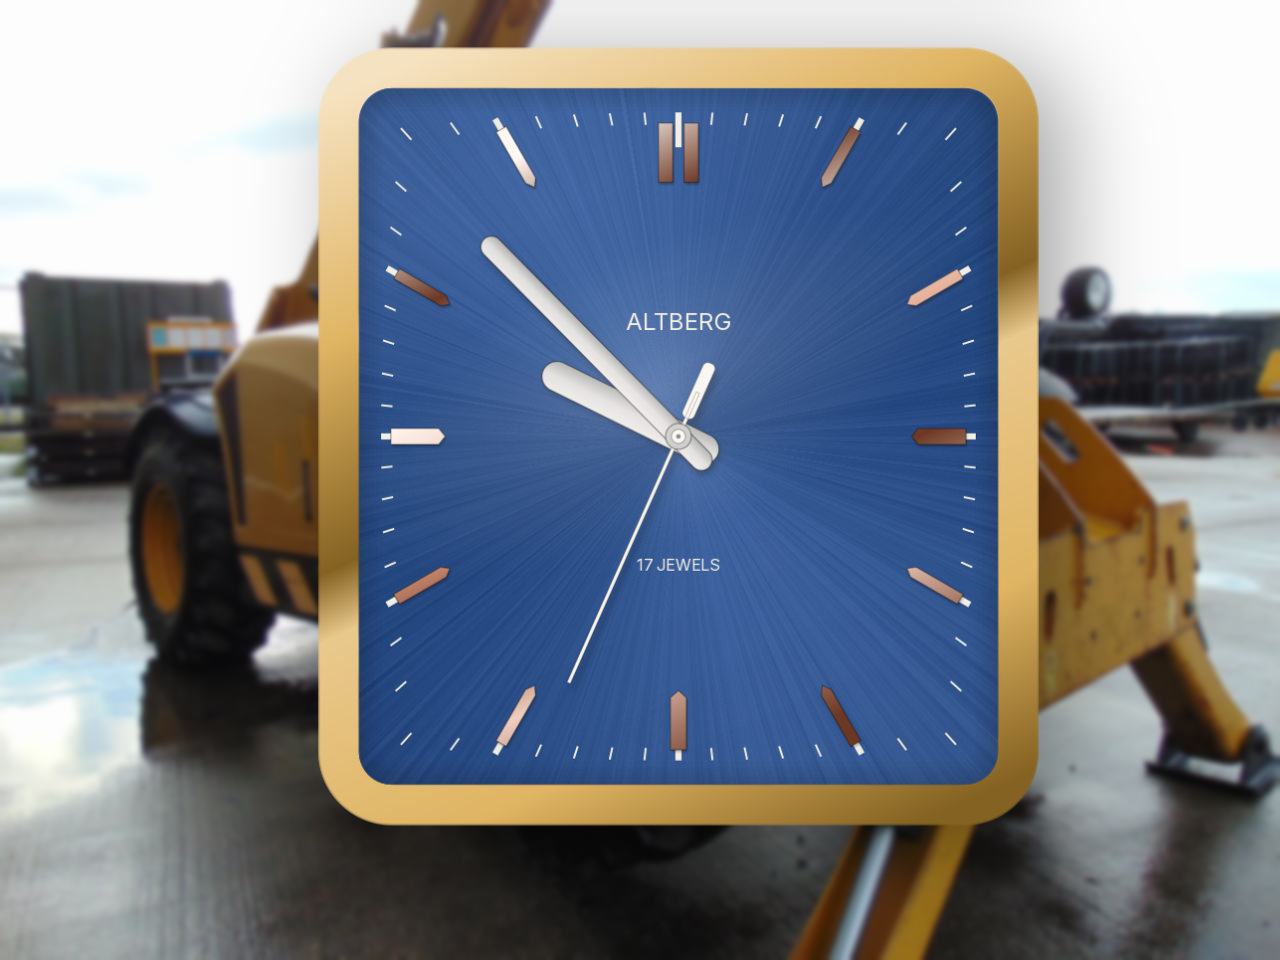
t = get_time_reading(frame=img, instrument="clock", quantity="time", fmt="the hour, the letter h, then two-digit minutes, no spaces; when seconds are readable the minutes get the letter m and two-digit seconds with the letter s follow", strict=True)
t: 9h52m34s
